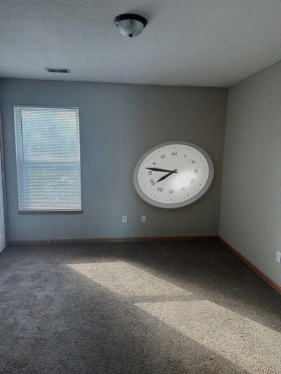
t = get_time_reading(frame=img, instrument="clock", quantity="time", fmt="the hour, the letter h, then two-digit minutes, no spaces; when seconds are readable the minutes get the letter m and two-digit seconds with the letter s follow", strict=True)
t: 7h47
